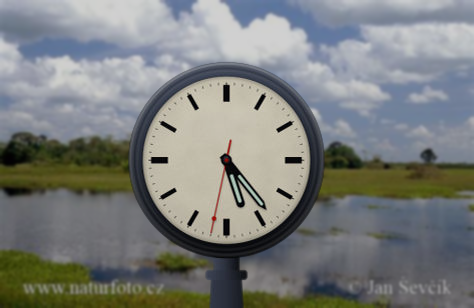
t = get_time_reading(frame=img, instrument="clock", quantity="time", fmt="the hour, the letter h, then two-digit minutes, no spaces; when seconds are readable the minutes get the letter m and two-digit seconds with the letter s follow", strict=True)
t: 5h23m32s
